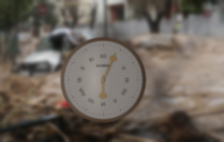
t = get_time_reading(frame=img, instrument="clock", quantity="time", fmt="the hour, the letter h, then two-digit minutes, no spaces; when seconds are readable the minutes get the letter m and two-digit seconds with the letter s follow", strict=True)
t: 6h04
